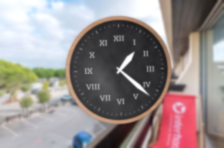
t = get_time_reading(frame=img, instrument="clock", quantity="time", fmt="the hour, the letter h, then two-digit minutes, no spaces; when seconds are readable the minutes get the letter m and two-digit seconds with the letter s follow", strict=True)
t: 1h22
